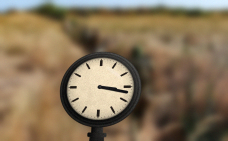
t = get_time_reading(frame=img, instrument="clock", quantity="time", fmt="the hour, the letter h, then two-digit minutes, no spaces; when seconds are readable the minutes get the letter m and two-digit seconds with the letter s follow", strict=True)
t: 3h17
